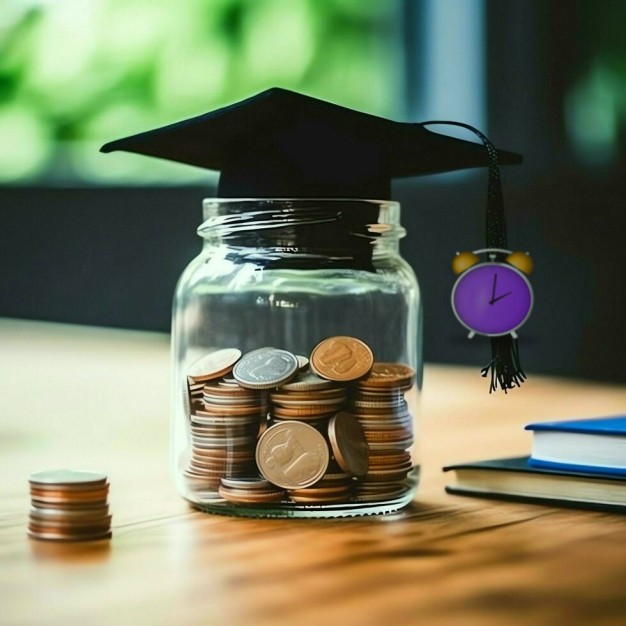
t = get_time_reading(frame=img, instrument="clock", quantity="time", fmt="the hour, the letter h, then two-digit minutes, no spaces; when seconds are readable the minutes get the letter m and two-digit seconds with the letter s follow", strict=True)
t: 2h01
